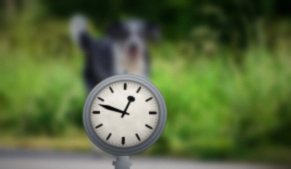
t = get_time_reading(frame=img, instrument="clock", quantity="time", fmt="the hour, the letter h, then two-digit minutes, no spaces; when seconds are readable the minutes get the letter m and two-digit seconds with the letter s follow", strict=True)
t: 12h48
